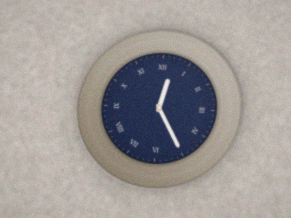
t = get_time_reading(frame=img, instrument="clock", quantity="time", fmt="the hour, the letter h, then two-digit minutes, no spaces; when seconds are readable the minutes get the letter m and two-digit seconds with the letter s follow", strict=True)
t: 12h25
